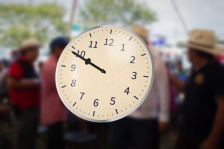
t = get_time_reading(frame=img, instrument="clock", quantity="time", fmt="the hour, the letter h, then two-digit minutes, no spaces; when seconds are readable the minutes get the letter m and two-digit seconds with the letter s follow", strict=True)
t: 9h49
